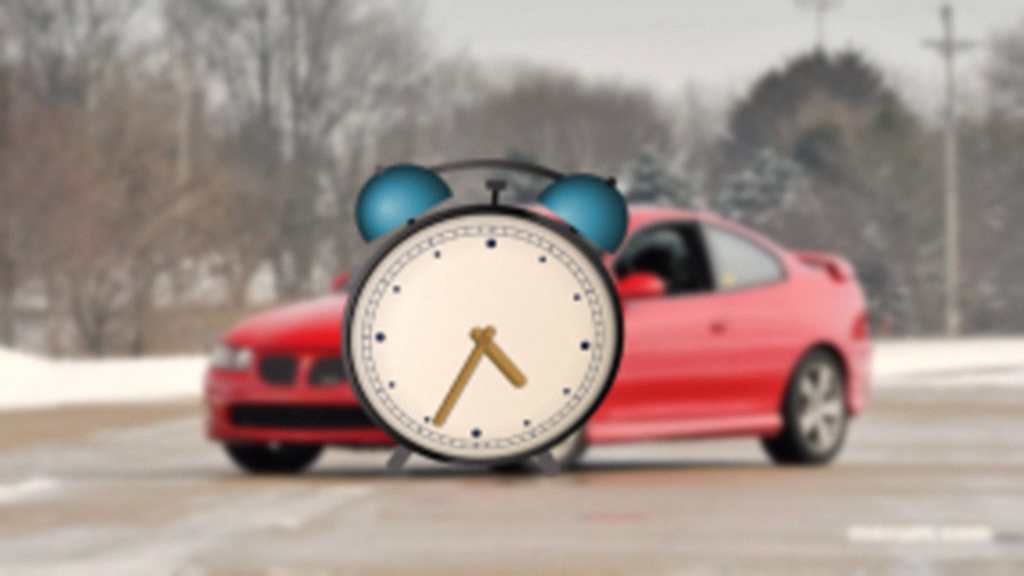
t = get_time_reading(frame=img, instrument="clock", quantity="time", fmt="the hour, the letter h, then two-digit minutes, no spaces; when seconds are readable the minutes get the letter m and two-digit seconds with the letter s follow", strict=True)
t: 4h34
